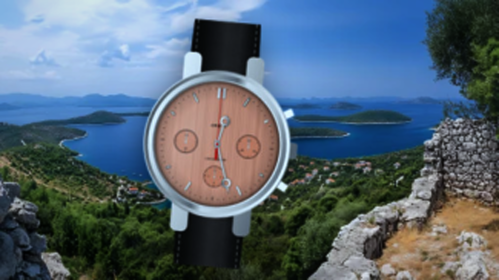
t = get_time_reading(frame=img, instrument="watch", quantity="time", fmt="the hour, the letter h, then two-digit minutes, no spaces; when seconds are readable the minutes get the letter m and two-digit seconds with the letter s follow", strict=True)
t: 12h27
